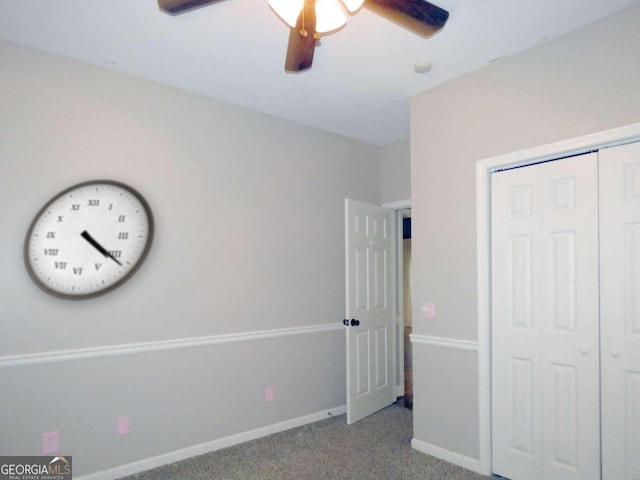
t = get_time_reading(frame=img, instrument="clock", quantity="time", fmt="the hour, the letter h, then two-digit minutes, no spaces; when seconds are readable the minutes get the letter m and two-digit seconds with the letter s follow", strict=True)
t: 4h21
